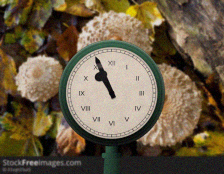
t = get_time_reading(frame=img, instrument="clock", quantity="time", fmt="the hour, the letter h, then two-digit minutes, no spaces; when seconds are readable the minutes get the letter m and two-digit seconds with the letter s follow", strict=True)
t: 10h56
